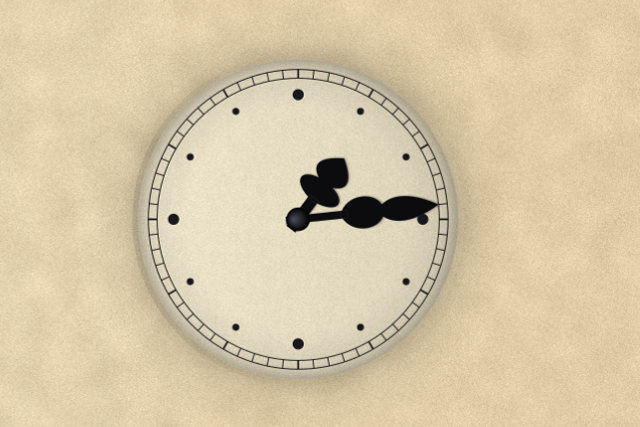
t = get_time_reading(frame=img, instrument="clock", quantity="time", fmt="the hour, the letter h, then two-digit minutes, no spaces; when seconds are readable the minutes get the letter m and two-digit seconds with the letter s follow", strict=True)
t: 1h14
